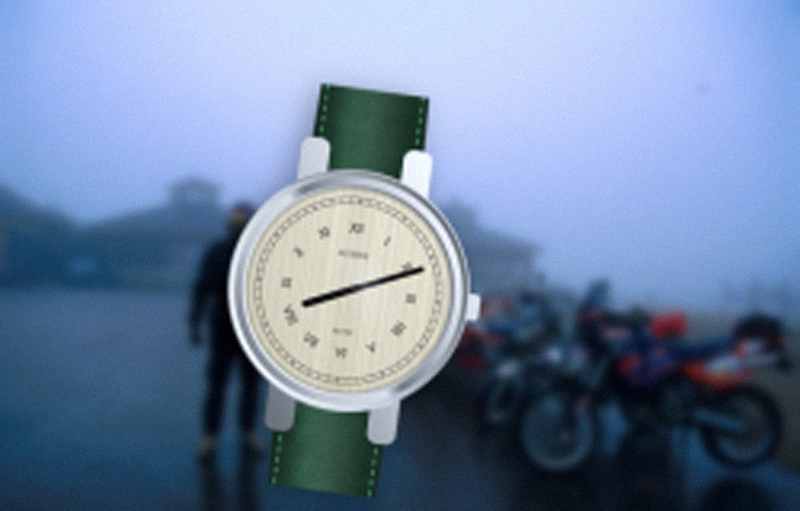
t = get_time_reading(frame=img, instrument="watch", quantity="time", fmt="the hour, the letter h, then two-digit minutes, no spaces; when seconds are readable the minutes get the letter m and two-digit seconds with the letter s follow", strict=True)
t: 8h11
